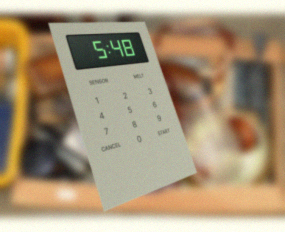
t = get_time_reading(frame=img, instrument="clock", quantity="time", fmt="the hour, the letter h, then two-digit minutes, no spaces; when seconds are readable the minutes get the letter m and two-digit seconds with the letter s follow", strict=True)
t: 5h48
